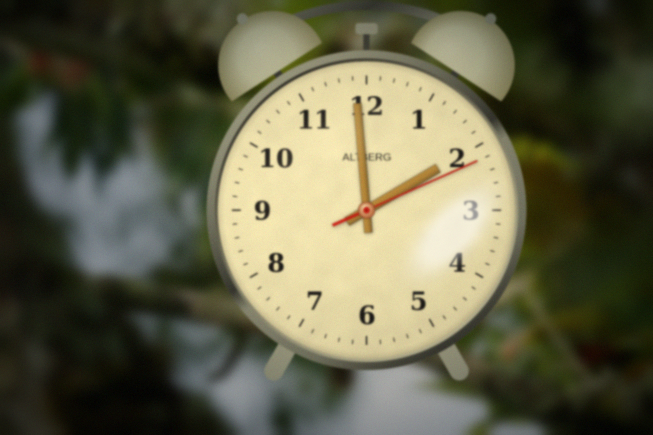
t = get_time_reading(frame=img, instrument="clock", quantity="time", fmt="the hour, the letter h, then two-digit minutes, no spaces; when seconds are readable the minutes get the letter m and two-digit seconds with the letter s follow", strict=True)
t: 1h59m11s
